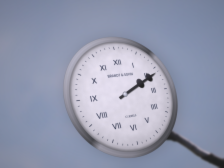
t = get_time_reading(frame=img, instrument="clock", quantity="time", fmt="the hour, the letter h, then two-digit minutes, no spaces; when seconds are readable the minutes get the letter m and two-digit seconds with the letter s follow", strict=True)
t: 2h11
